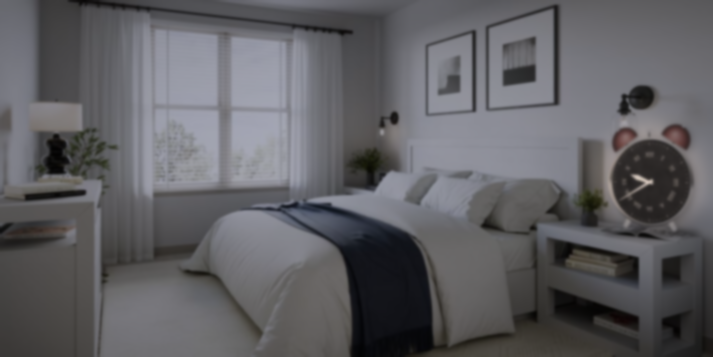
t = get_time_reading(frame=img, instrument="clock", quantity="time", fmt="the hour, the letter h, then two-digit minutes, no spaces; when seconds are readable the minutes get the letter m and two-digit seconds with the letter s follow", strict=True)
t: 9h40
